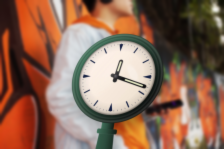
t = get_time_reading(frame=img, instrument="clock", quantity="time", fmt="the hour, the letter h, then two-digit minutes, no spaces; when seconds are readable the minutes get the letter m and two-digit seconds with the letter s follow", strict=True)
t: 12h18
